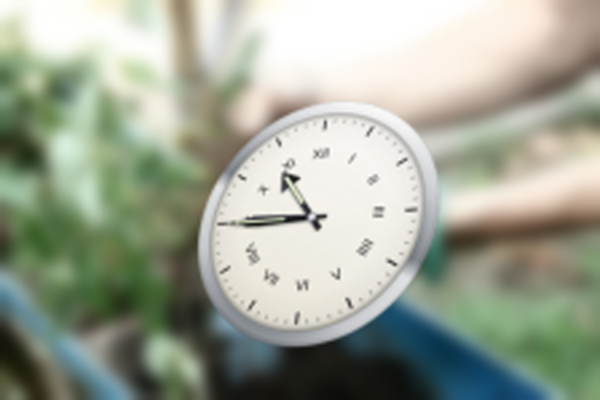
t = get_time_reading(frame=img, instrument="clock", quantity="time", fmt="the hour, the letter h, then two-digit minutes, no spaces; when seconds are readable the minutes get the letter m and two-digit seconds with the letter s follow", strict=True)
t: 10h45
